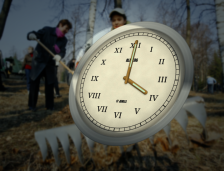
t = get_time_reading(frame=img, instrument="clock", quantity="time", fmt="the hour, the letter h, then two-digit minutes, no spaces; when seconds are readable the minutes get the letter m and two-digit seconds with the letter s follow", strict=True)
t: 4h00
